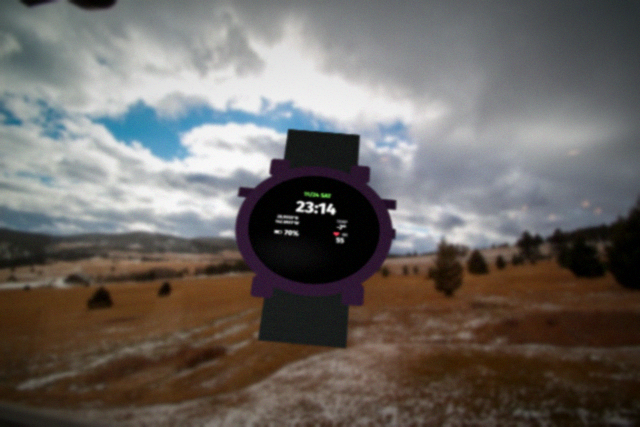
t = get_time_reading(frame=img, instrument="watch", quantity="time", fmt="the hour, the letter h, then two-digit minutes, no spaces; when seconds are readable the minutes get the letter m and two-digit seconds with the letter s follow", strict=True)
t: 23h14
